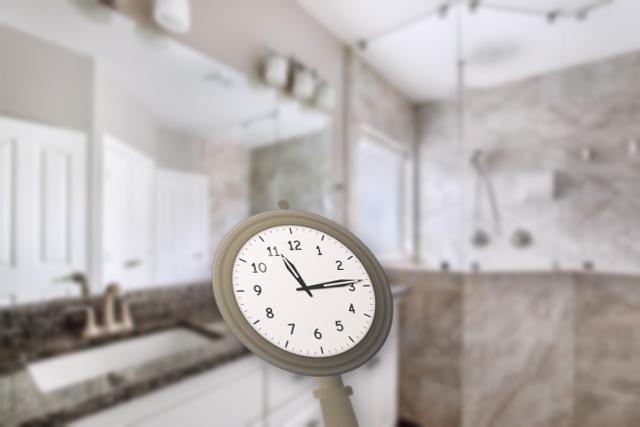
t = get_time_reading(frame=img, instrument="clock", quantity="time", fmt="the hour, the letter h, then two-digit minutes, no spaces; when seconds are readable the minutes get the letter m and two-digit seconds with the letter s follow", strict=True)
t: 11h14
